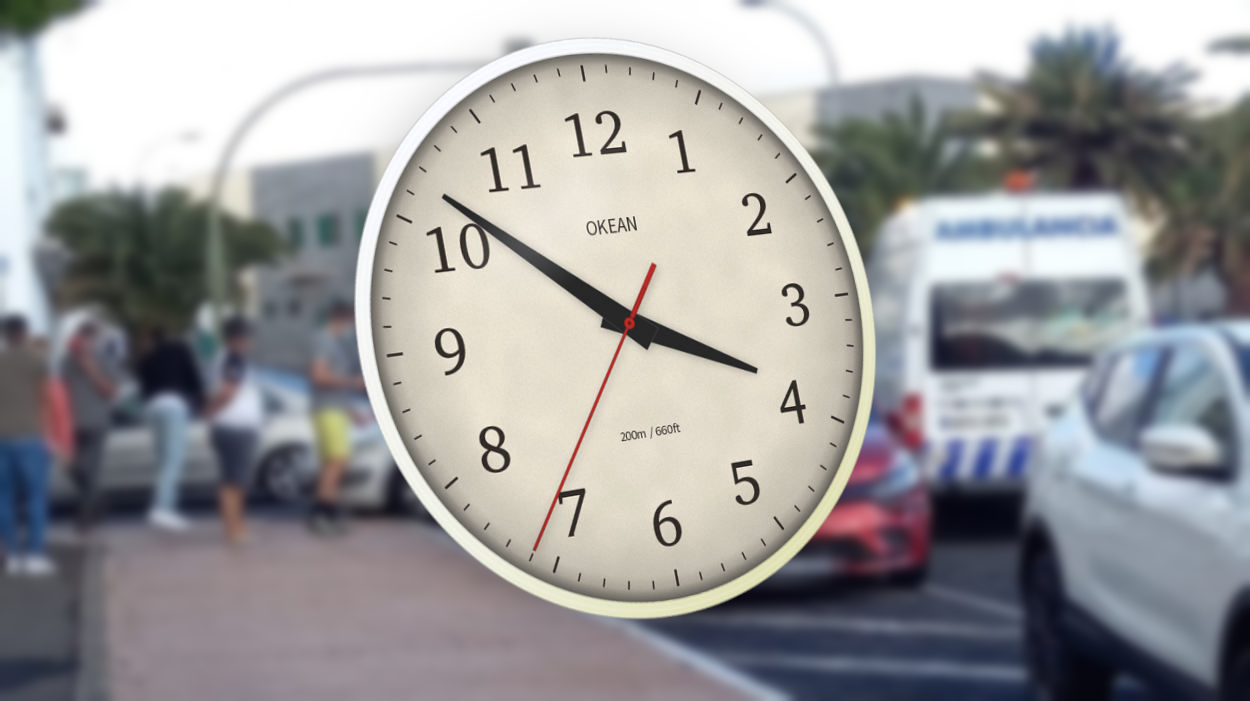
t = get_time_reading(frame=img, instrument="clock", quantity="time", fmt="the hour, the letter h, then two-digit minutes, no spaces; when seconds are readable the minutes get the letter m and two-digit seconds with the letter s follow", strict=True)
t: 3h51m36s
